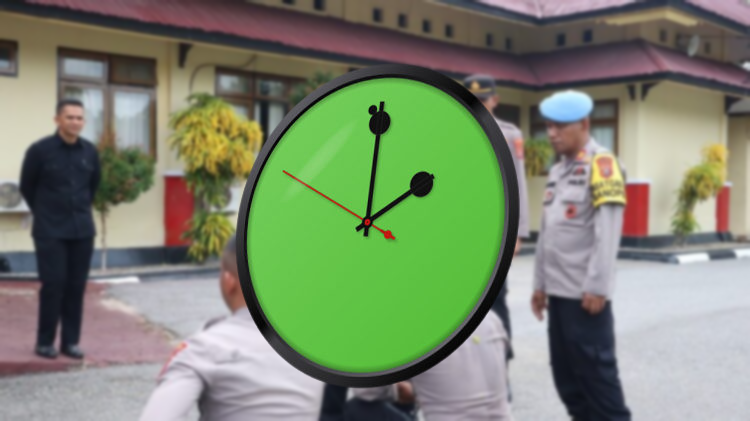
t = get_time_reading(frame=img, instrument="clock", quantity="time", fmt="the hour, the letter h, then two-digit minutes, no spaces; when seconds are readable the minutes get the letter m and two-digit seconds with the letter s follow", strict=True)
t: 2h00m50s
